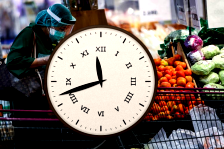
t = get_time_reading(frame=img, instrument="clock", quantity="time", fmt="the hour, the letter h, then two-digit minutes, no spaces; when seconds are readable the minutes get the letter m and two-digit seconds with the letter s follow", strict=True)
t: 11h42
